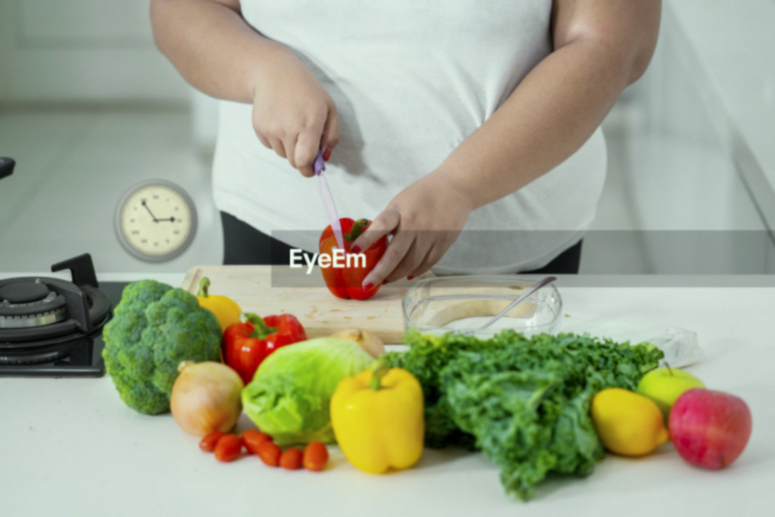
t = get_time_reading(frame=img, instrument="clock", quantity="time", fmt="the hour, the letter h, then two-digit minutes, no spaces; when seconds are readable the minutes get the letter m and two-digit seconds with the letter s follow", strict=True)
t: 2h54
